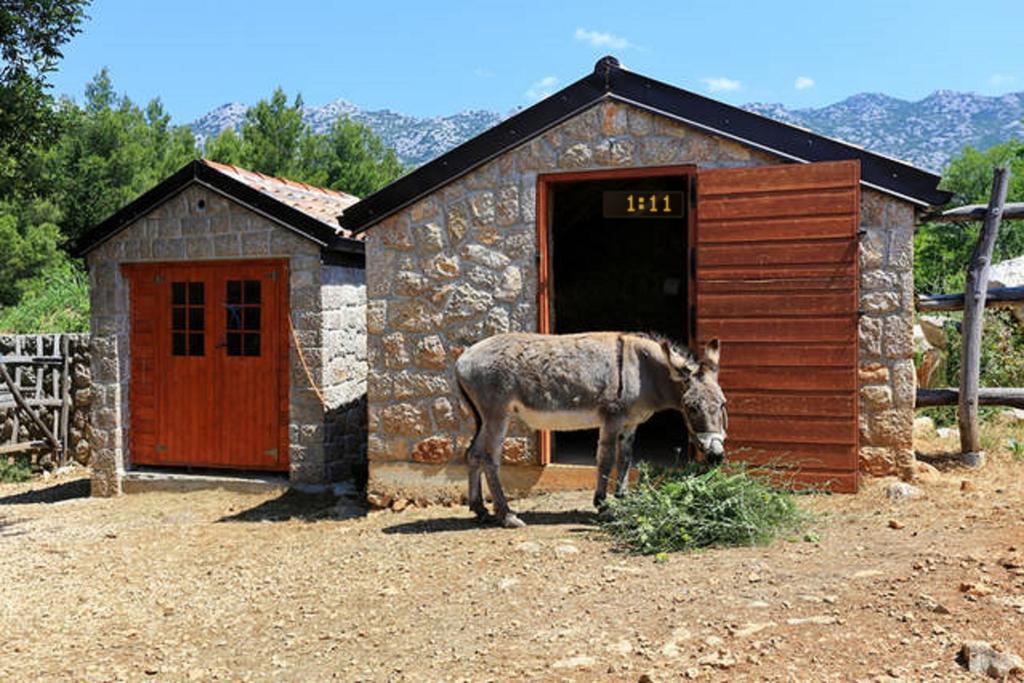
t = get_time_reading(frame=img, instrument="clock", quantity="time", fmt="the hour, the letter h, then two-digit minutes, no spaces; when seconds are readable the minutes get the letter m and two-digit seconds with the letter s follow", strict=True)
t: 1h11
